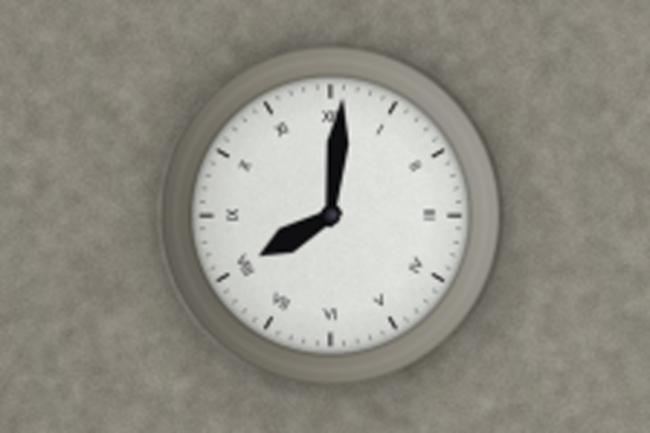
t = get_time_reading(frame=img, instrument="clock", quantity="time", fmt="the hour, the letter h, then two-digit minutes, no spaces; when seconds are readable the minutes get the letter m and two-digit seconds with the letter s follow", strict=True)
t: 8h01
